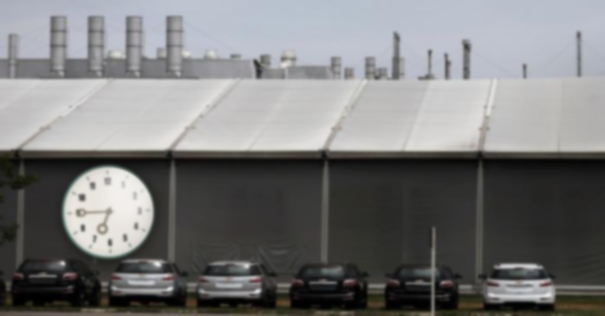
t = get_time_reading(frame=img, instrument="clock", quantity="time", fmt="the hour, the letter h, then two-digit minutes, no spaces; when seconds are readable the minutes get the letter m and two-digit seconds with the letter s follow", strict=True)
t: 6h45
